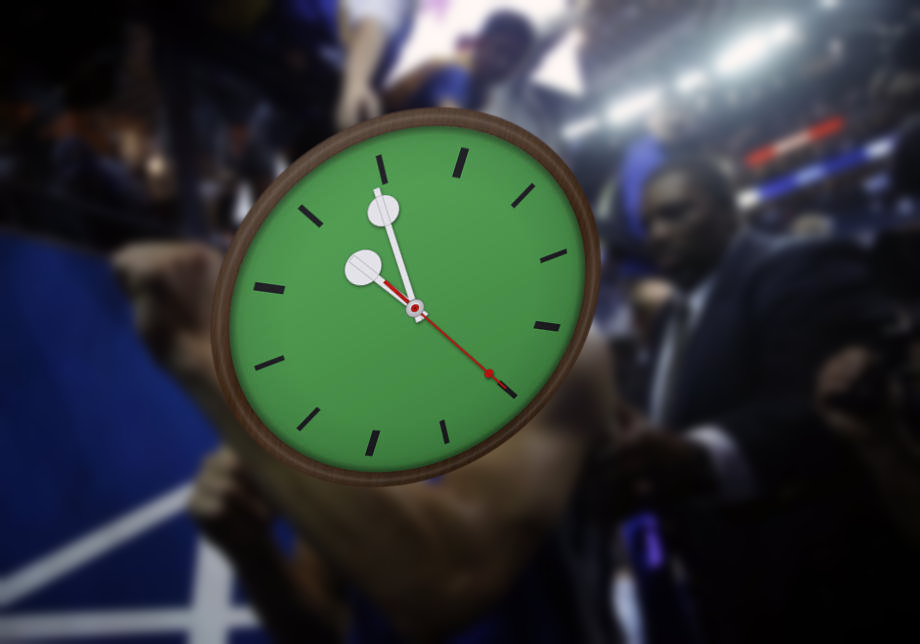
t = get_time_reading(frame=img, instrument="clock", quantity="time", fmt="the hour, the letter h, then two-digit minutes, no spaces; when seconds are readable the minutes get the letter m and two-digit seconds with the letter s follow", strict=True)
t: 9h54m20s
